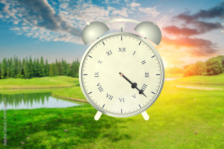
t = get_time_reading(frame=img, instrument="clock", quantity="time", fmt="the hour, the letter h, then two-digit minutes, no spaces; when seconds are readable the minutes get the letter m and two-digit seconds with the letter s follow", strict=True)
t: 4h22
